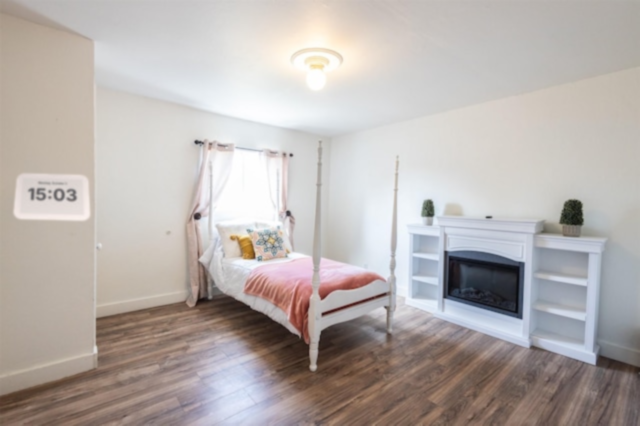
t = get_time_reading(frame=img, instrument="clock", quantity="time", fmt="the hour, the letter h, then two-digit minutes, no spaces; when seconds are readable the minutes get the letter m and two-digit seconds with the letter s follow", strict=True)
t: 15h03
